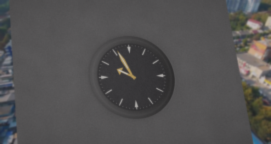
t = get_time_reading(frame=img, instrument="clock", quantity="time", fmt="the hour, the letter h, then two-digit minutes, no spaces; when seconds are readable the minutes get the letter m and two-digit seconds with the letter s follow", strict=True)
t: 9h56
